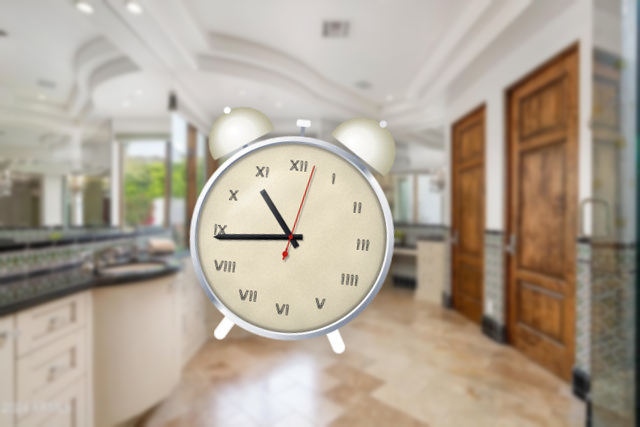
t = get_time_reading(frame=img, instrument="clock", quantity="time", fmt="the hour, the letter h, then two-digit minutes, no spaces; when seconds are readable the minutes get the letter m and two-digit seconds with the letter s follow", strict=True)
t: 10h44m02s
